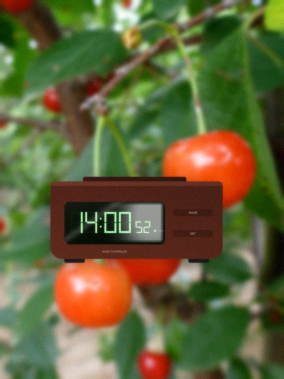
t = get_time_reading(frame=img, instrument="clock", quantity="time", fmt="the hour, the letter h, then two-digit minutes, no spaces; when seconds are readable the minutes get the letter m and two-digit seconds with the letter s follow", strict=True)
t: 14h00m52s
